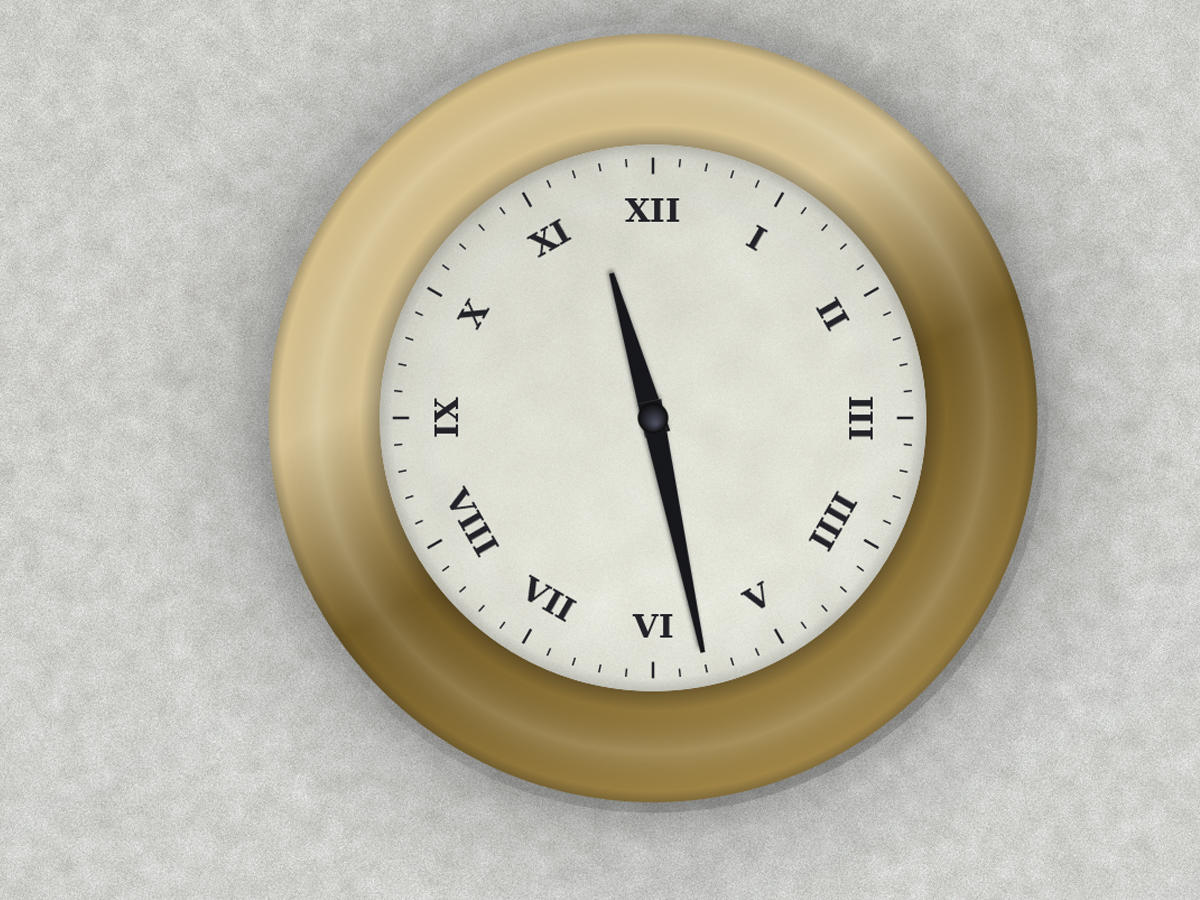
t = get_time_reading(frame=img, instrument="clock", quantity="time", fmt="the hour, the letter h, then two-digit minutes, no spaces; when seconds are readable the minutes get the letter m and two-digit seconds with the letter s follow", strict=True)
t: 11h28
